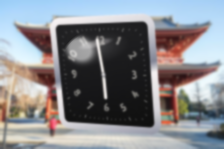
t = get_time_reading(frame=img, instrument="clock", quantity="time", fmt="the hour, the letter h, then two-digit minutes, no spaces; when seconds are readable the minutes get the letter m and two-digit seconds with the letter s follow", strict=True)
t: 5h59
